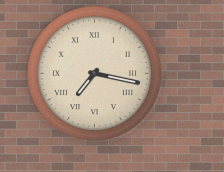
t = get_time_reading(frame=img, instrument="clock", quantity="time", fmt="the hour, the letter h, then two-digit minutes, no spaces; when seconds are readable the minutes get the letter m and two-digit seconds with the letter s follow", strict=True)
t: 7h17
